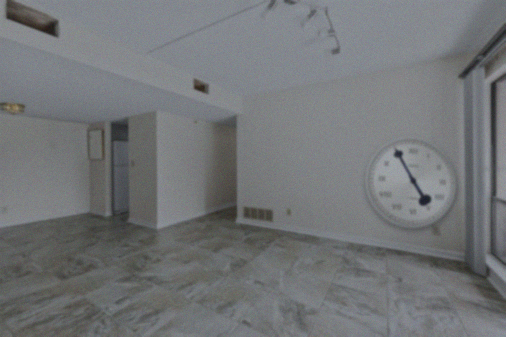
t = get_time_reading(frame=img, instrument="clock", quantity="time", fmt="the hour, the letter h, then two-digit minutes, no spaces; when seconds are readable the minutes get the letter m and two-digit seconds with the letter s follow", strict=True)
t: 4h55
